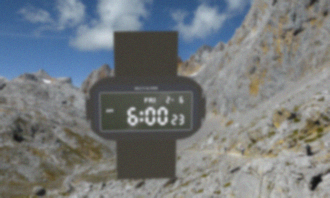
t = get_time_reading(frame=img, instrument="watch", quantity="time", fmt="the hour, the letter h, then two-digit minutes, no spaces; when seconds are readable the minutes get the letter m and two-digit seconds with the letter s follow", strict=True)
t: 6h00
